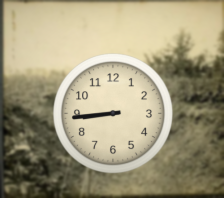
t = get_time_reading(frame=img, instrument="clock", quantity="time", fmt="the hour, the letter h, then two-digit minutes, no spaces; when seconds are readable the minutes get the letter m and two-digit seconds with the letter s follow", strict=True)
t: 8h44
